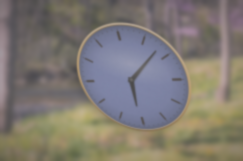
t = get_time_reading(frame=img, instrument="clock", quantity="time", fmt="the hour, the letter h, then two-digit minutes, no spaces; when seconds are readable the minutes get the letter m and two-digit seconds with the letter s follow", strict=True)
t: 6h08
